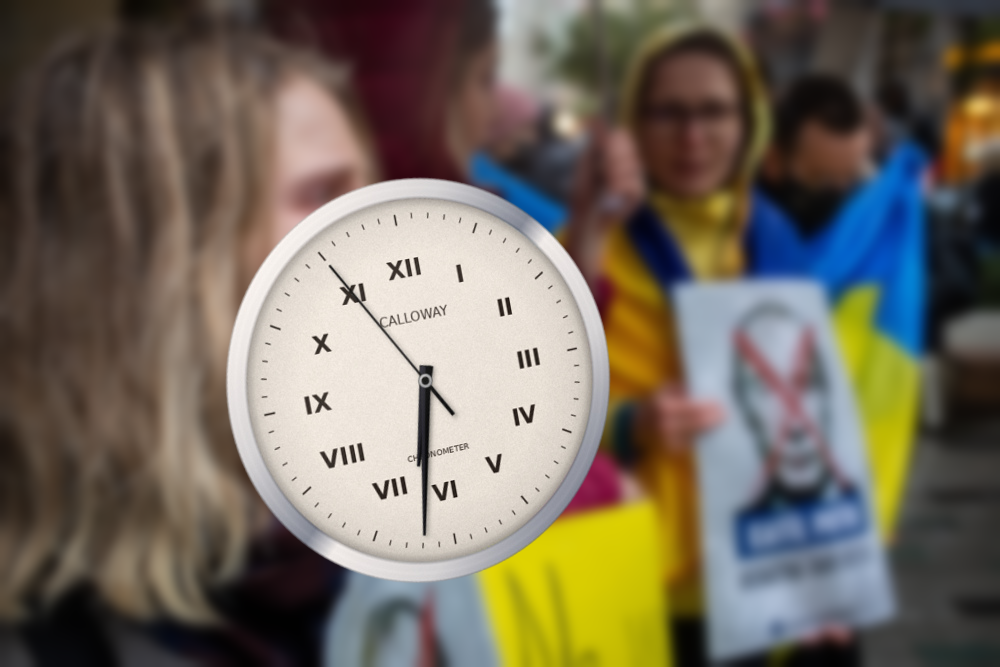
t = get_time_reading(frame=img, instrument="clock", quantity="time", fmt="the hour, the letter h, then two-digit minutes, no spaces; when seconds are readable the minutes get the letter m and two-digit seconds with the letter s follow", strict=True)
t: 6h31m55s
